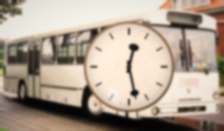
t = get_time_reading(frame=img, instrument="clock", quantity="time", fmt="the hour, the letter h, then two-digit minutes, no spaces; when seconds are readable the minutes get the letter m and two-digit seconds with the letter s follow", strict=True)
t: 12h28
